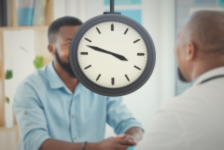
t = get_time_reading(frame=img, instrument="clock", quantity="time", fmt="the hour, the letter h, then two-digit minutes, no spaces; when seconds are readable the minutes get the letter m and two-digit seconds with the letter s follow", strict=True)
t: 3h48
